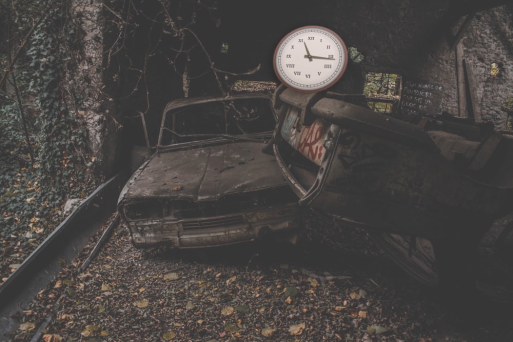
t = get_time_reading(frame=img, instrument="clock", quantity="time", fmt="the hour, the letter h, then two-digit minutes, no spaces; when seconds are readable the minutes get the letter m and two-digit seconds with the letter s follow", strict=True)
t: 11h16
